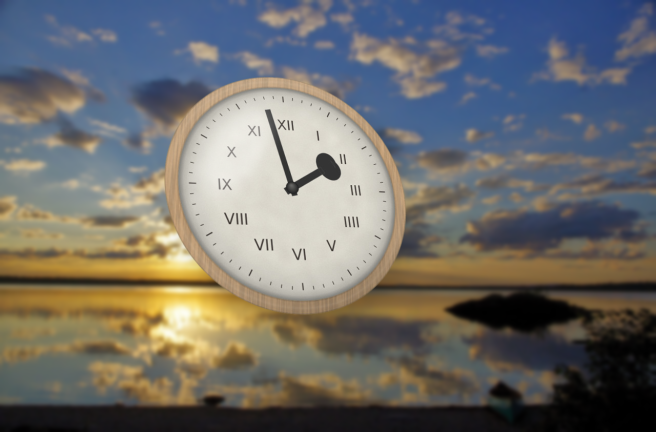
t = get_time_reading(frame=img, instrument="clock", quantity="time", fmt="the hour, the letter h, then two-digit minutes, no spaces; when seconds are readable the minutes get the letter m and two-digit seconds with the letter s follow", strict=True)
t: 1h58
